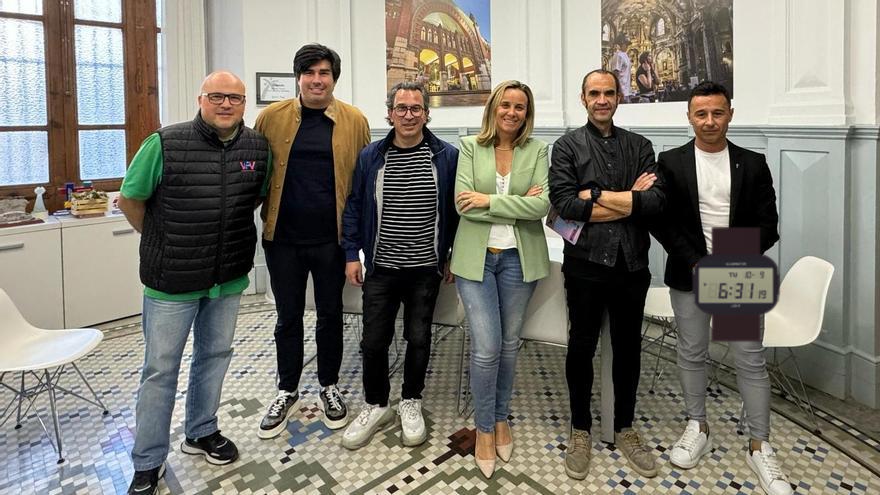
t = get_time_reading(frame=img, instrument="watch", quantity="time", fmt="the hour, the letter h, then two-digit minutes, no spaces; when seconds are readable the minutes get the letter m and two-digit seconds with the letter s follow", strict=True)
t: 6h31
